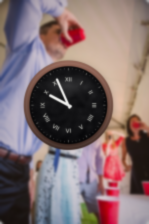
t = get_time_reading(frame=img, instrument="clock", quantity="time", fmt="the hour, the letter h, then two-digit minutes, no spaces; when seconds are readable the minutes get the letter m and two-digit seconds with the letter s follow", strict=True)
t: 9h56
